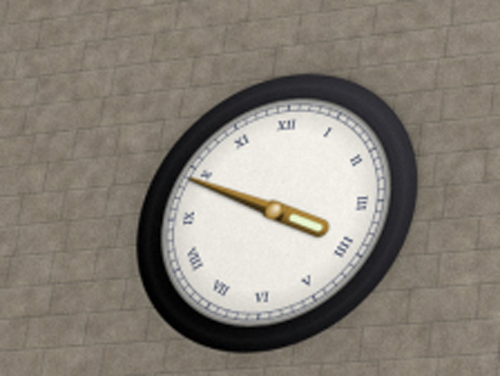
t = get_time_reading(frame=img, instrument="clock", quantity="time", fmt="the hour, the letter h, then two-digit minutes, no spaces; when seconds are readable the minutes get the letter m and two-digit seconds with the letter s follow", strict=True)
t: 3h49
